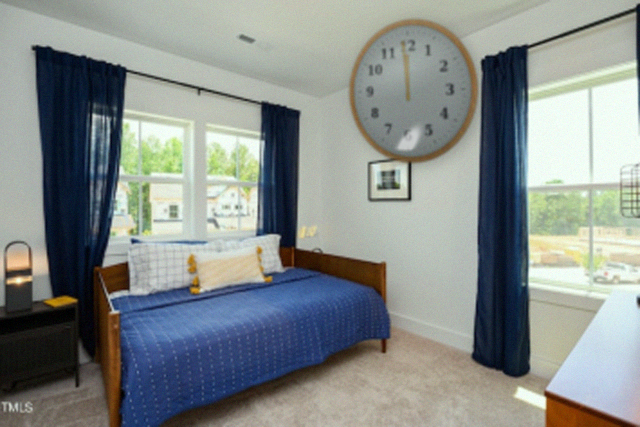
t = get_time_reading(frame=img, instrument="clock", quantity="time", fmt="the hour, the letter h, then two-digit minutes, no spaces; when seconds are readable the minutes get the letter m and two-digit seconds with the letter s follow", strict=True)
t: 11h59
